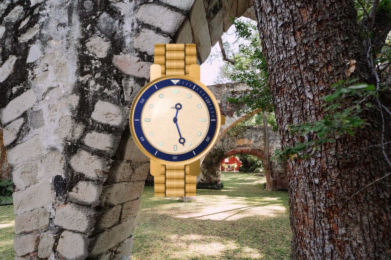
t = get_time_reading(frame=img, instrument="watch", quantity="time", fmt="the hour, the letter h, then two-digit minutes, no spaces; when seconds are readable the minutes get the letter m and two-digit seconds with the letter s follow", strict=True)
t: 12h27
